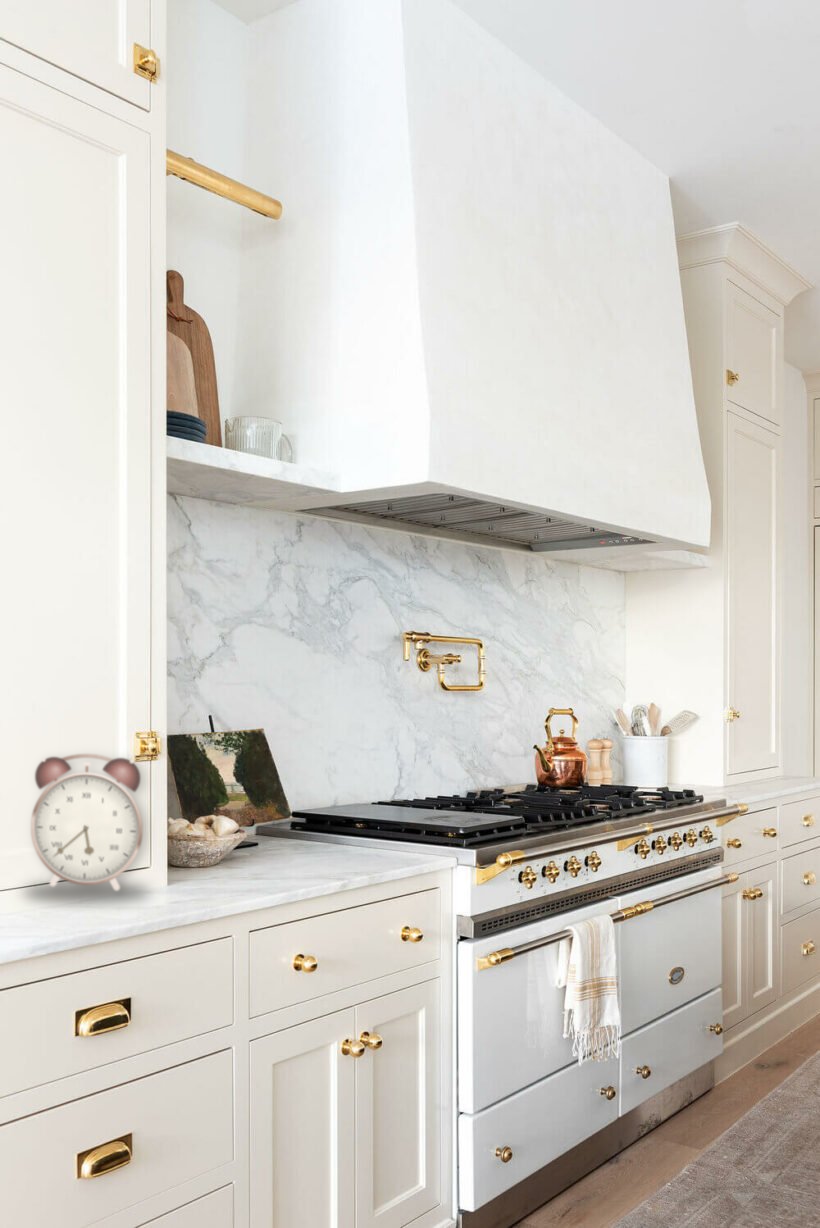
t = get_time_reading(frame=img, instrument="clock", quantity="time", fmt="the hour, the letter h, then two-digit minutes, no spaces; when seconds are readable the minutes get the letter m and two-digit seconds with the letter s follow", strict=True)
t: 5h38
